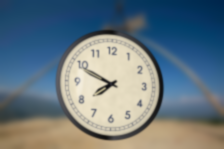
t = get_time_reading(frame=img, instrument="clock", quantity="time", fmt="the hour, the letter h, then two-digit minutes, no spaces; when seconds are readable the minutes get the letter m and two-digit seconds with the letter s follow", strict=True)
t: 7h49
